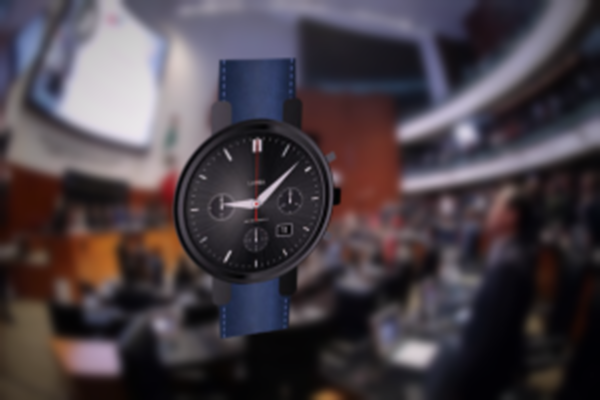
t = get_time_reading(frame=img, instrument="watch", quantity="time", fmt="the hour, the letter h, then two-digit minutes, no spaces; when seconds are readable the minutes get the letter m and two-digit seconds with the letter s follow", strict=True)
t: 9h08
